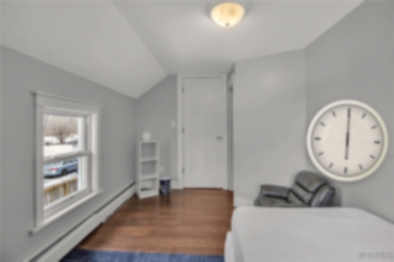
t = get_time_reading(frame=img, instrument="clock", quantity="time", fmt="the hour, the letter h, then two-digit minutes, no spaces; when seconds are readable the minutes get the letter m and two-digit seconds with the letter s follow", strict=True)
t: 6h00
